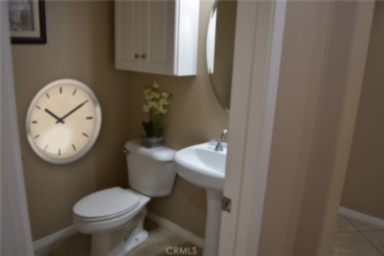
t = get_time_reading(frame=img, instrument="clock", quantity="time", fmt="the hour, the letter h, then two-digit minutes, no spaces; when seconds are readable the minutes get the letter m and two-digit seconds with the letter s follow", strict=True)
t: 10h10
